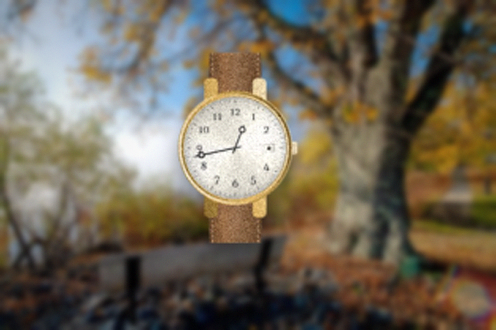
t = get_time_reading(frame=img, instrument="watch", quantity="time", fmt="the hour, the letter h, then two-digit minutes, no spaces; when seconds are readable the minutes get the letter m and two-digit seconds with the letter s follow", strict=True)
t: 12h43
